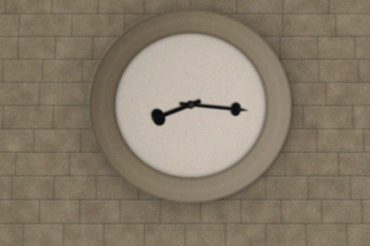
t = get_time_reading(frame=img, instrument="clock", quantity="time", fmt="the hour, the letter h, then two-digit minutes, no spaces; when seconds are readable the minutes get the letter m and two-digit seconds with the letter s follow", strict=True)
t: 8h16
